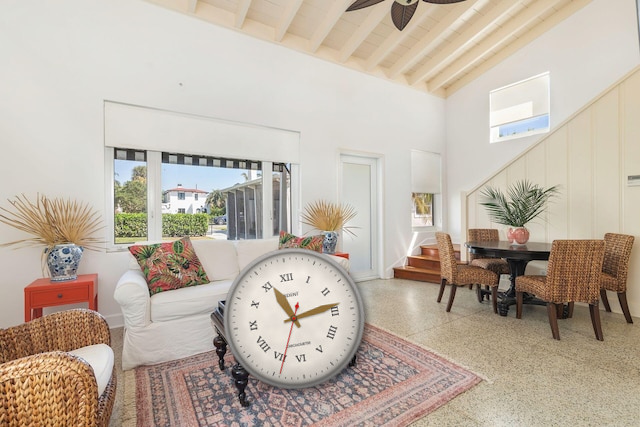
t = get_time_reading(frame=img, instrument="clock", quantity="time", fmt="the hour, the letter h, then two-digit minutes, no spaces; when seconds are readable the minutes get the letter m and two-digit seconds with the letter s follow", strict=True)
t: 11h13m34s
